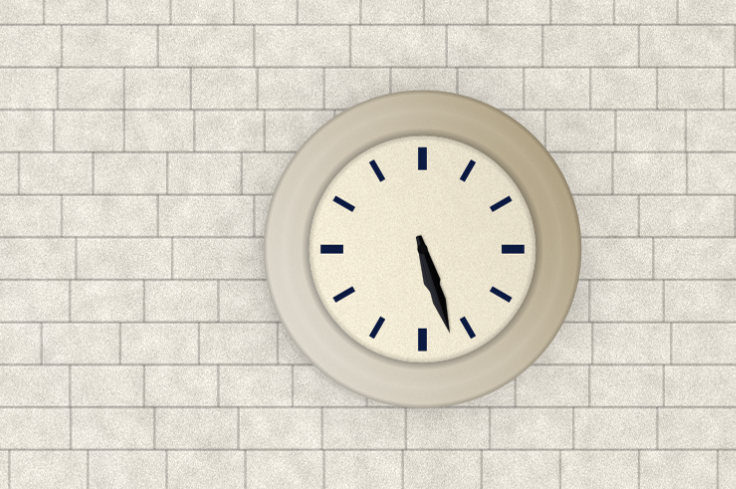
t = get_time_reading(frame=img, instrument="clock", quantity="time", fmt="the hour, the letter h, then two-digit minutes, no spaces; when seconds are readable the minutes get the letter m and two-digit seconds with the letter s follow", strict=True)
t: 5h27
